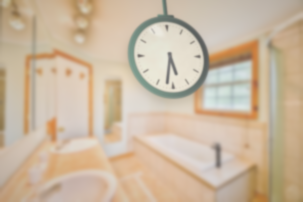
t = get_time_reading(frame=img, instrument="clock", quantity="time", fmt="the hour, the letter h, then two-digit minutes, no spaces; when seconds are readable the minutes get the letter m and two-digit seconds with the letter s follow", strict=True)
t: 5h32
